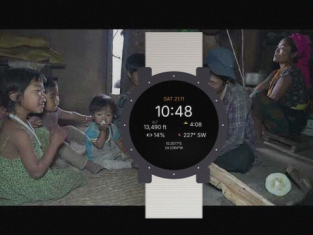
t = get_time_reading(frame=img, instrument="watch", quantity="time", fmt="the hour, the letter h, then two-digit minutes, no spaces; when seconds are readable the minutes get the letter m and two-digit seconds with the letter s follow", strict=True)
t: 10h48
